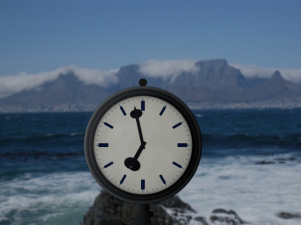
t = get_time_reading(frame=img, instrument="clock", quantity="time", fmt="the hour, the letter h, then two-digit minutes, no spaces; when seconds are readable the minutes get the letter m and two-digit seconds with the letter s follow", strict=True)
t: 6h58
